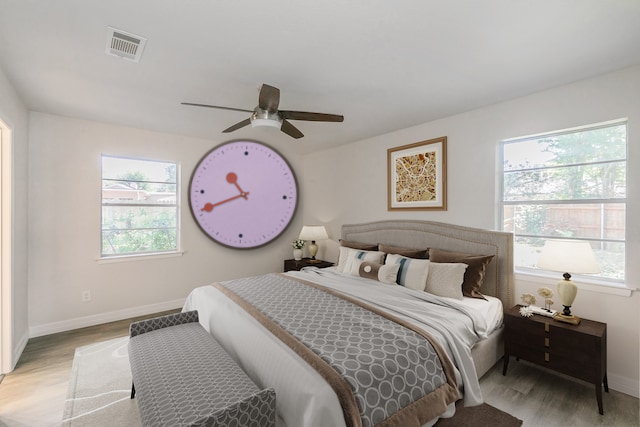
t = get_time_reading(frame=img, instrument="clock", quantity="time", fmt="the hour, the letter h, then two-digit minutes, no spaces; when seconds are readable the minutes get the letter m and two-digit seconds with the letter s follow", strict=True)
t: 10h41
